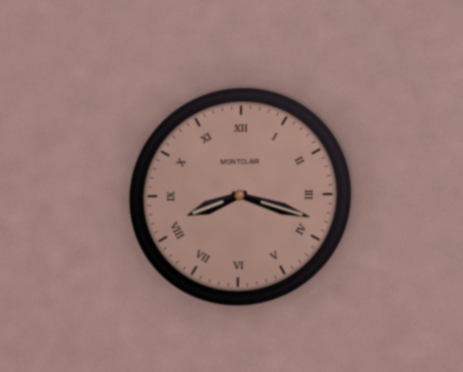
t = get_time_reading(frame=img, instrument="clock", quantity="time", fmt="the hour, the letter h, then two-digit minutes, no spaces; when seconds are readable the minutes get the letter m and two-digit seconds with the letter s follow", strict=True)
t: 8h18
